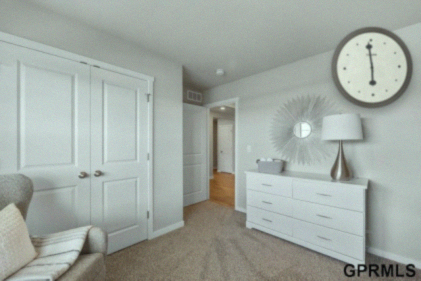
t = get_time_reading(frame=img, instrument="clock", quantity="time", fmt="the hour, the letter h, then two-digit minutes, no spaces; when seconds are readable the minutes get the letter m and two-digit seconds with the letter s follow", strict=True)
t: 5h59
